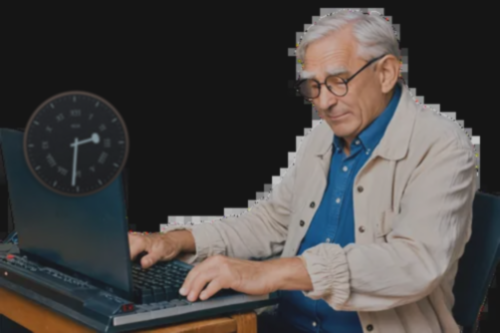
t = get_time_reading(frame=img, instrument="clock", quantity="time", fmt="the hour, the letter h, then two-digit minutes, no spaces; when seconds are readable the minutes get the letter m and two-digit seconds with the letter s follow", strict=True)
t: 2h31
